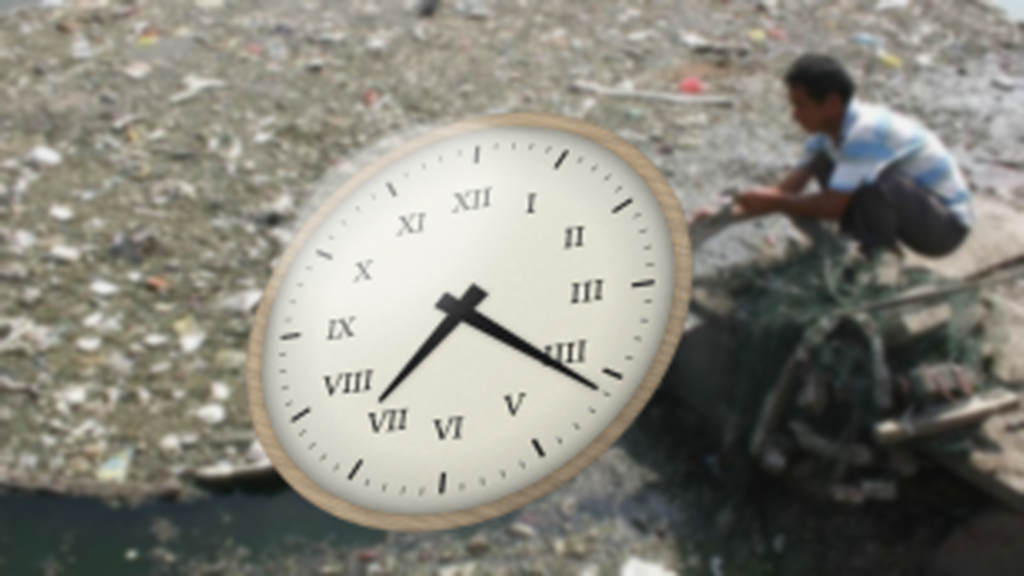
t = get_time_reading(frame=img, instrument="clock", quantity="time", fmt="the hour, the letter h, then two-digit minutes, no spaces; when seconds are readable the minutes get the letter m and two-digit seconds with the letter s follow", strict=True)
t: 7h21
